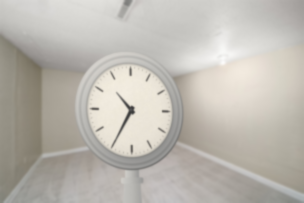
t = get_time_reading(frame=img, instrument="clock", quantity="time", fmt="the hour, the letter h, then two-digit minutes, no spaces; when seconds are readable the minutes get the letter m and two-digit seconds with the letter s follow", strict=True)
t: 10h35
